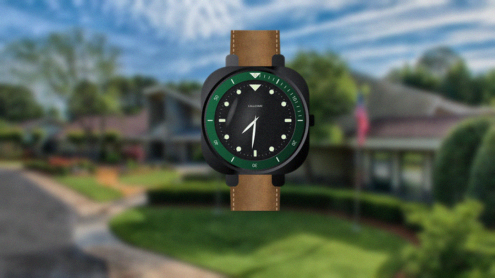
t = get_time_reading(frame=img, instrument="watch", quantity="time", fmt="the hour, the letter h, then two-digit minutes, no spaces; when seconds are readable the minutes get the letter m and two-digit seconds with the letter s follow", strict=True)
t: 7h31
